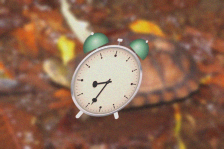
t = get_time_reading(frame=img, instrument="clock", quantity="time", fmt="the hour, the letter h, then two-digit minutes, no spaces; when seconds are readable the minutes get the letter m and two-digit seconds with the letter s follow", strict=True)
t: 8h34
